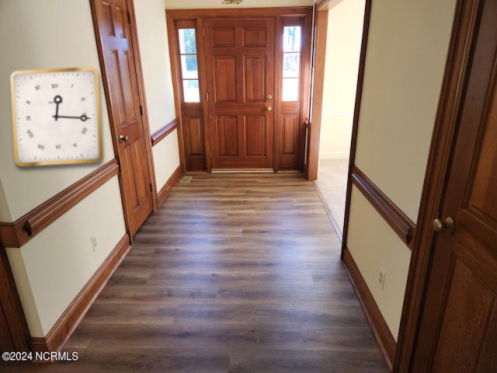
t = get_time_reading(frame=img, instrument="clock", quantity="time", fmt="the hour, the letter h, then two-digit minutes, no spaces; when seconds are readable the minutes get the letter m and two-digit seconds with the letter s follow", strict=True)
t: 12h16
